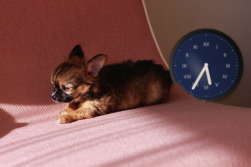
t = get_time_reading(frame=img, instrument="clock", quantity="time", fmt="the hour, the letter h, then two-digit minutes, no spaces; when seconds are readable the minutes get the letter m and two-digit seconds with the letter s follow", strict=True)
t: 5h35
